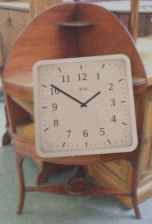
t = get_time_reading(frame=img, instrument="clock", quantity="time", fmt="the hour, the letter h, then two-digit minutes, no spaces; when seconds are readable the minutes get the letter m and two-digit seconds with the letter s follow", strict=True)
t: 1h51
